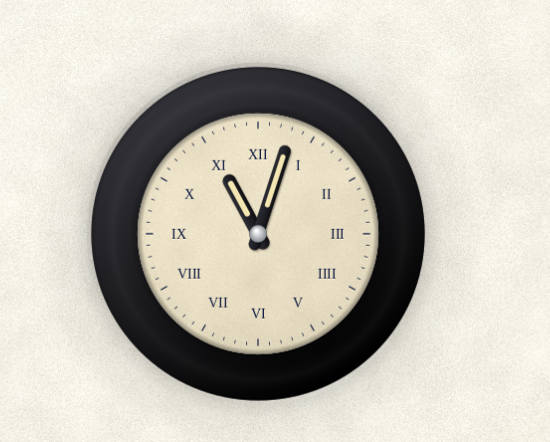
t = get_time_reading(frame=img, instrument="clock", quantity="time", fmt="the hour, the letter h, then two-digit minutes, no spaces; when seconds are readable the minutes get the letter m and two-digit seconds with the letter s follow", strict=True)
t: 11h03
